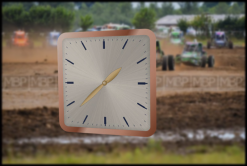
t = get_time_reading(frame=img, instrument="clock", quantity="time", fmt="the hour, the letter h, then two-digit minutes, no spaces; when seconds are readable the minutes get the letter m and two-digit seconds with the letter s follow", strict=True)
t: 1h38
